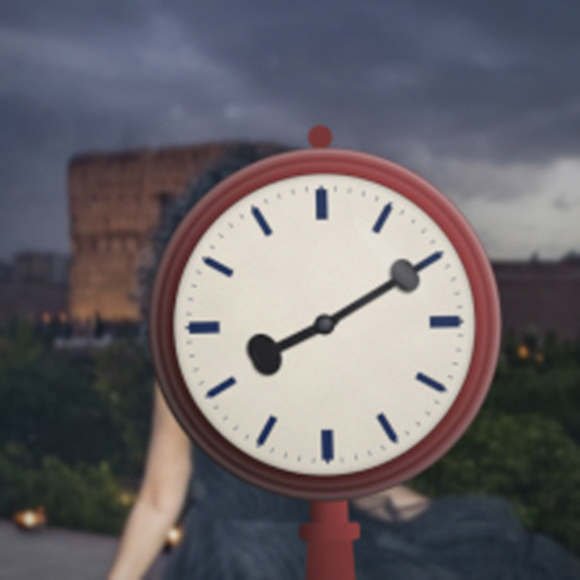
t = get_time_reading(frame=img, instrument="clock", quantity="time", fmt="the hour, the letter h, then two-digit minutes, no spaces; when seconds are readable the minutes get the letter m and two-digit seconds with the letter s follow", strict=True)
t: 8h10
